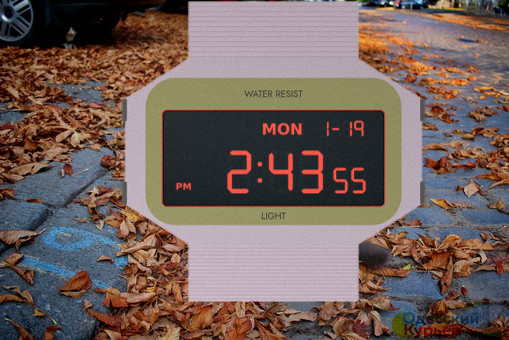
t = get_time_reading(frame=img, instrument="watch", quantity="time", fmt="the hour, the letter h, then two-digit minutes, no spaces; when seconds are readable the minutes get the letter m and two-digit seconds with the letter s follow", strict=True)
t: 2h43m55s
